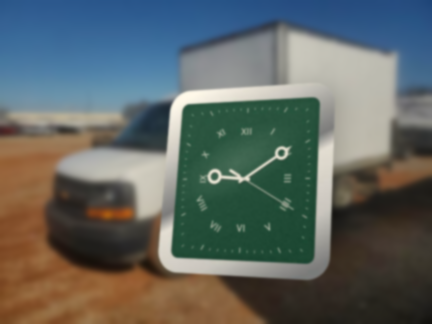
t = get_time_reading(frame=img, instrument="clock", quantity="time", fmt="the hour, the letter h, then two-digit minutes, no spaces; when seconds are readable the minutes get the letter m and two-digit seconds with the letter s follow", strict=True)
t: 9h09m20s
